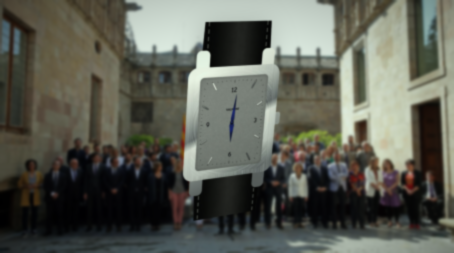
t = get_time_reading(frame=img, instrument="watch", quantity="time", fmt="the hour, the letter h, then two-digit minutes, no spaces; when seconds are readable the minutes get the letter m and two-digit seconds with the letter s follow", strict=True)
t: 6h01
